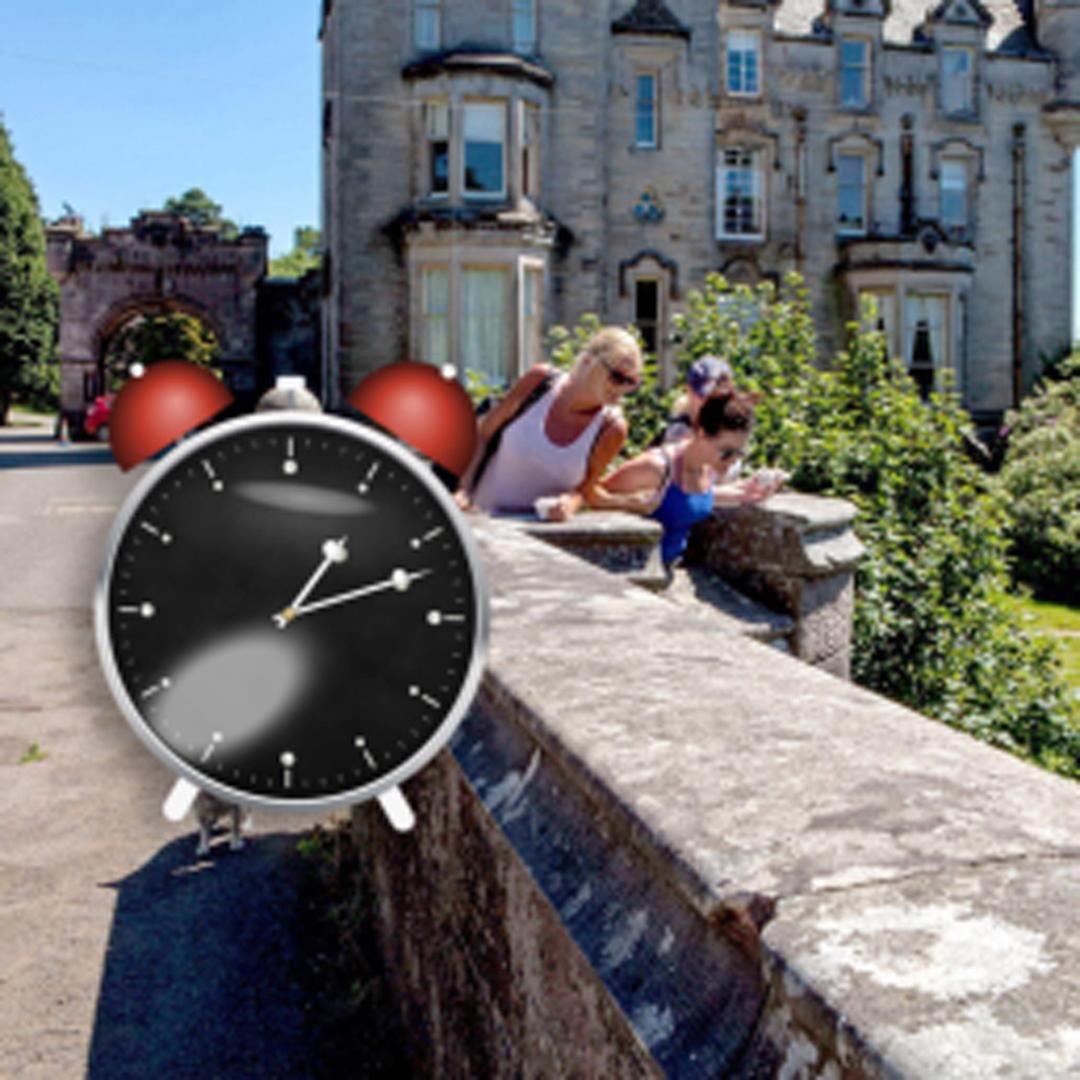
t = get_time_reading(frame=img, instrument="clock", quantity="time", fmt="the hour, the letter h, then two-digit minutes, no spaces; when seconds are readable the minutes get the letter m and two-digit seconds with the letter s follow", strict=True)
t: 1h12
